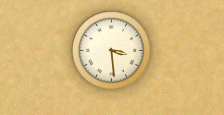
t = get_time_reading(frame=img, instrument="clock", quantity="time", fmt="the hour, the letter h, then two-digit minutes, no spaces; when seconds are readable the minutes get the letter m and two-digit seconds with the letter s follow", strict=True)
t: 3h29
